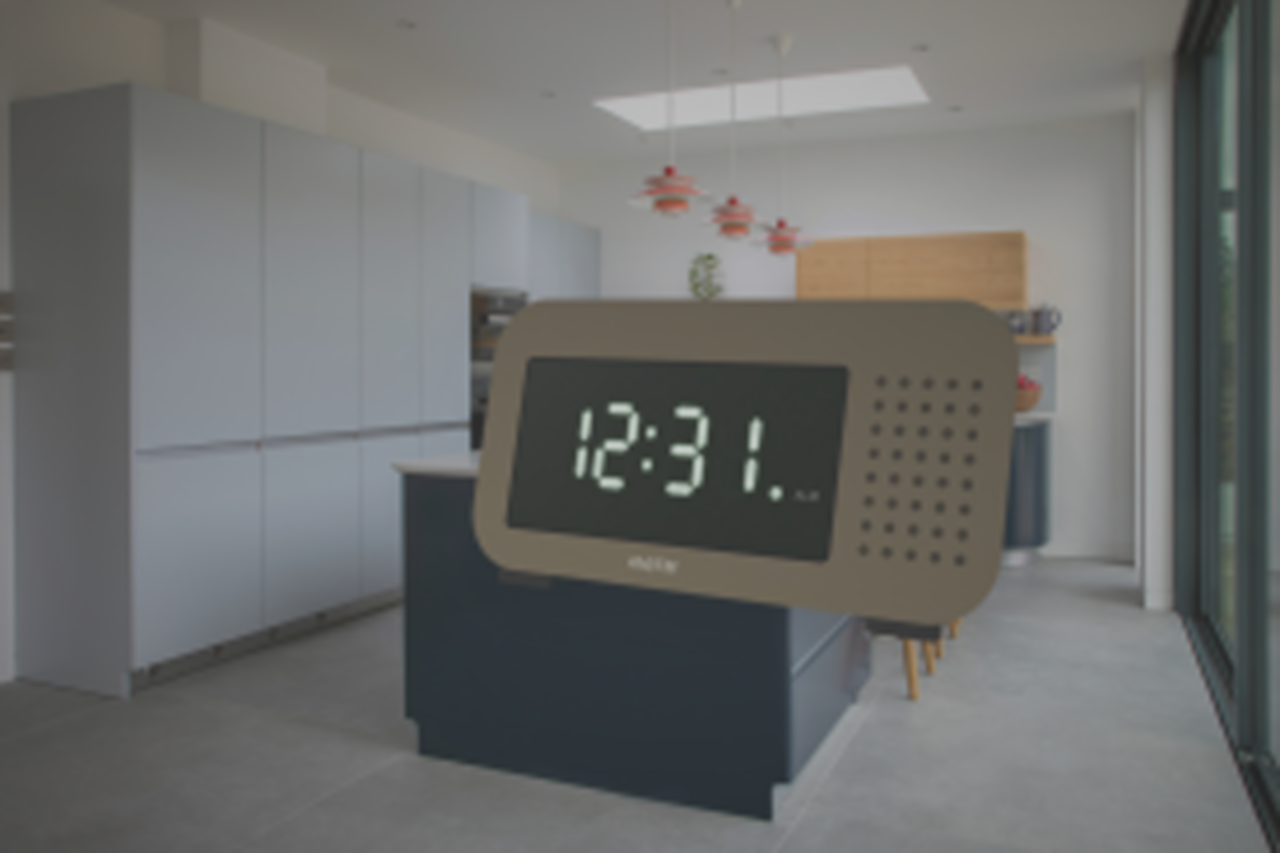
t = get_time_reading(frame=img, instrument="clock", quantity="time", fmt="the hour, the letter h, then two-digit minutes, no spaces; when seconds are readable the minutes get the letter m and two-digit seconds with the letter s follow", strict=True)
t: 12h31
